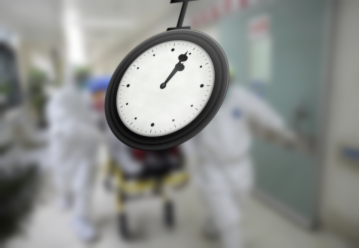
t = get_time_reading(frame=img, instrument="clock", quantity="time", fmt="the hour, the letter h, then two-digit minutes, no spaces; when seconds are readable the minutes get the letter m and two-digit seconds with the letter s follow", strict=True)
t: 1h04
